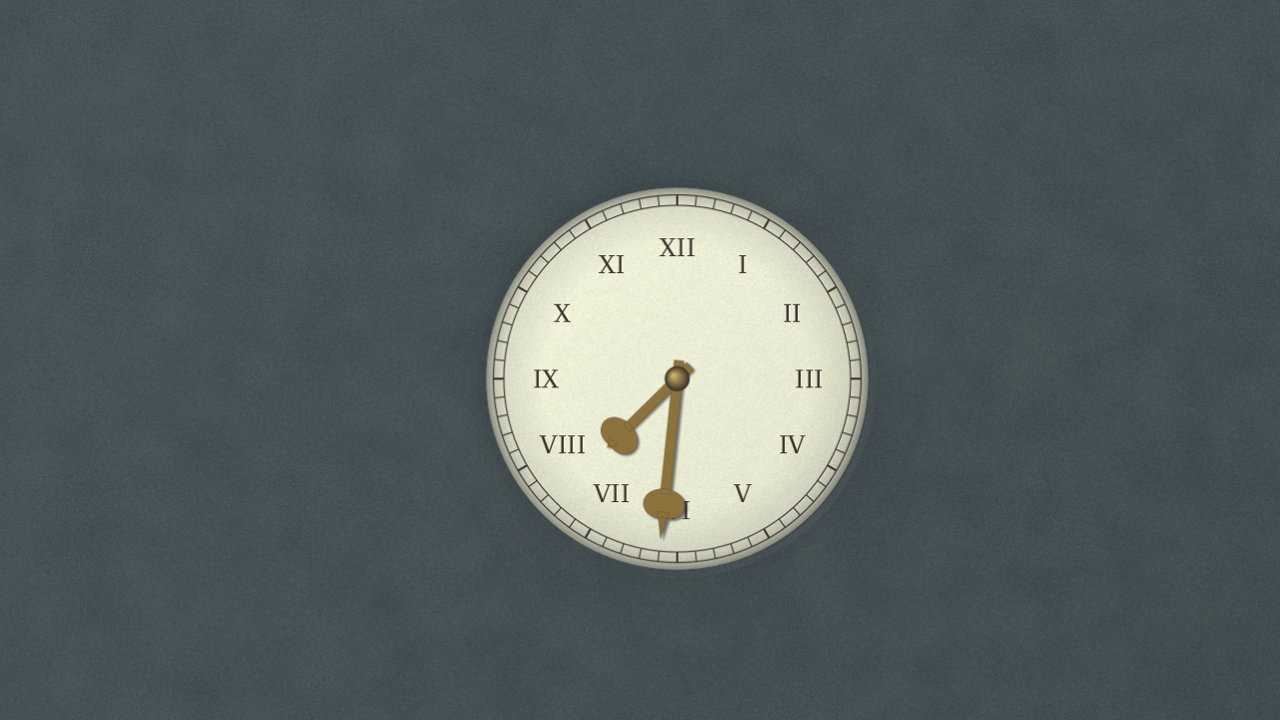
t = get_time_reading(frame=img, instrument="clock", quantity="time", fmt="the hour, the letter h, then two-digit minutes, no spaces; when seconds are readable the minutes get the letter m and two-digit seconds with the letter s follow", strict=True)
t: 7h31
